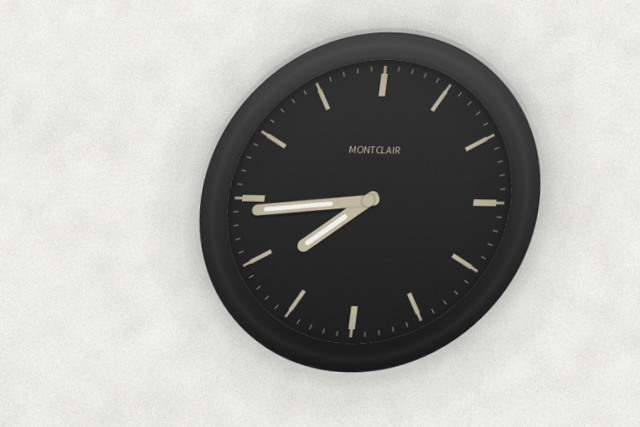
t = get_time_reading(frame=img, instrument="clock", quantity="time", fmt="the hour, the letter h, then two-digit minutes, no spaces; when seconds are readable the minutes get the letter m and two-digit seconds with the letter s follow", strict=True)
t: 7h44
